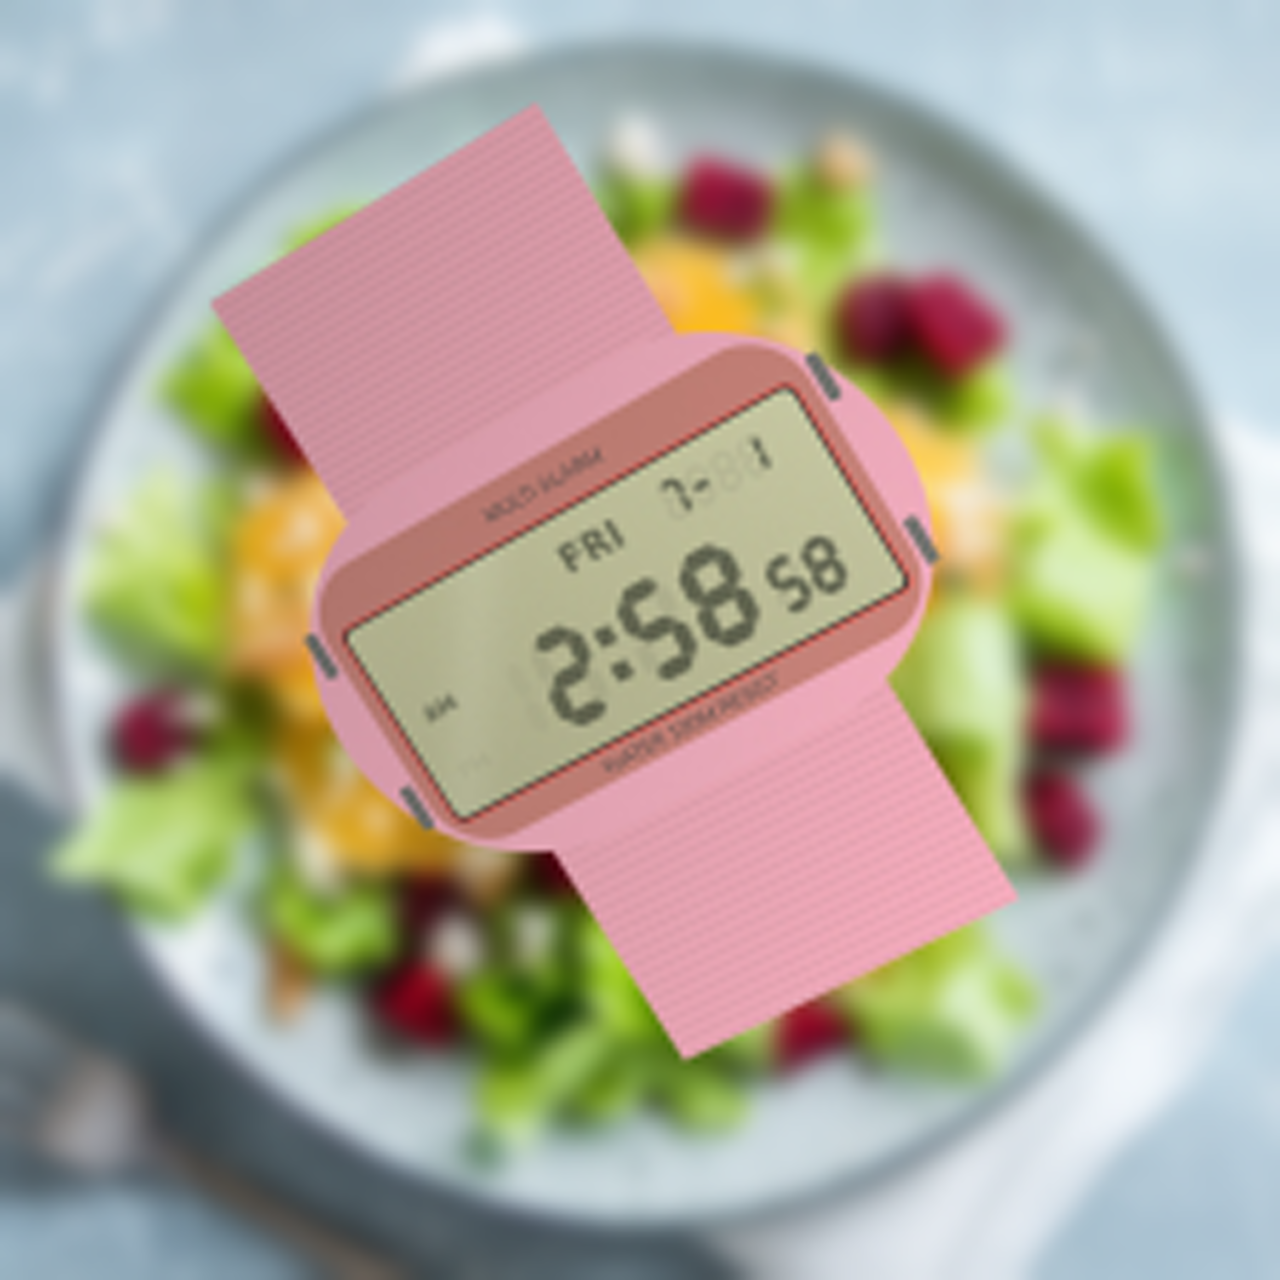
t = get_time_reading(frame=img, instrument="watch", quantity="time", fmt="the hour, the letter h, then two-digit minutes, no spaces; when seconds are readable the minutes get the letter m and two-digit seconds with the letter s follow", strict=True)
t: 2h58m58s
